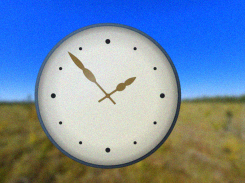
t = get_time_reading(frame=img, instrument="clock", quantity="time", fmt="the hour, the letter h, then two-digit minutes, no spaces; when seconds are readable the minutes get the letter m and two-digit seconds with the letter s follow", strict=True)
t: 1h53
